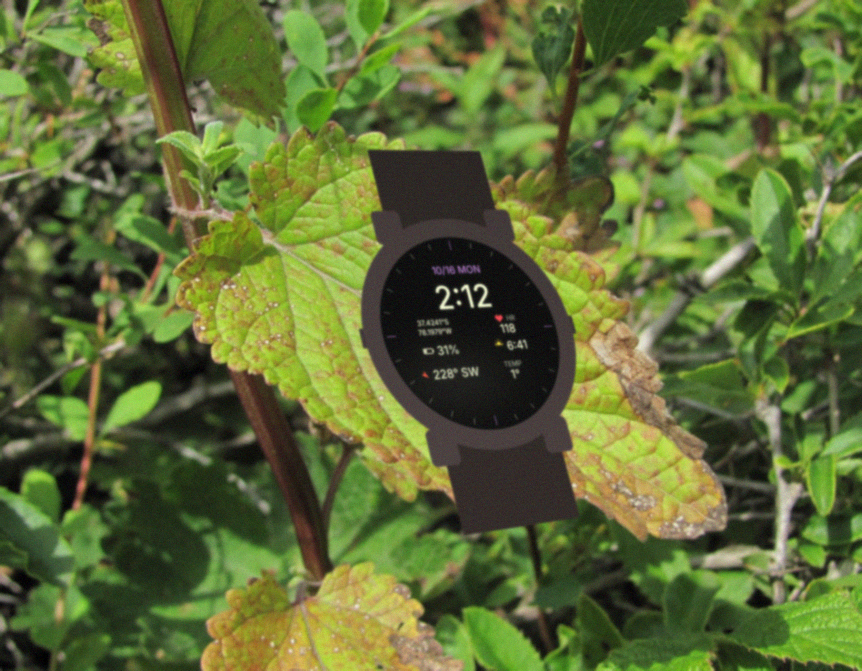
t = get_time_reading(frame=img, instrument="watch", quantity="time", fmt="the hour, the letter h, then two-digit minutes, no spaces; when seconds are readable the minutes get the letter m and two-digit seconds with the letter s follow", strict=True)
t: 2h12
